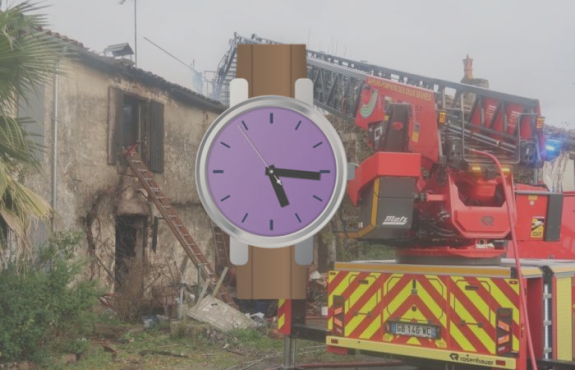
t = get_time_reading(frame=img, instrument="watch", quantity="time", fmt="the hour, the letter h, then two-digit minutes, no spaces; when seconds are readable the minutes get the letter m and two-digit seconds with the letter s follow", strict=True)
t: 5h15m54s
